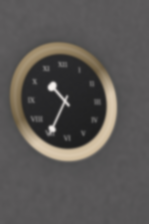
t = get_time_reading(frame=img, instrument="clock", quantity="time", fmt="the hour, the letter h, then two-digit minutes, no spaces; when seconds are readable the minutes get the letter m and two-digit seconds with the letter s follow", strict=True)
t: 10h35
